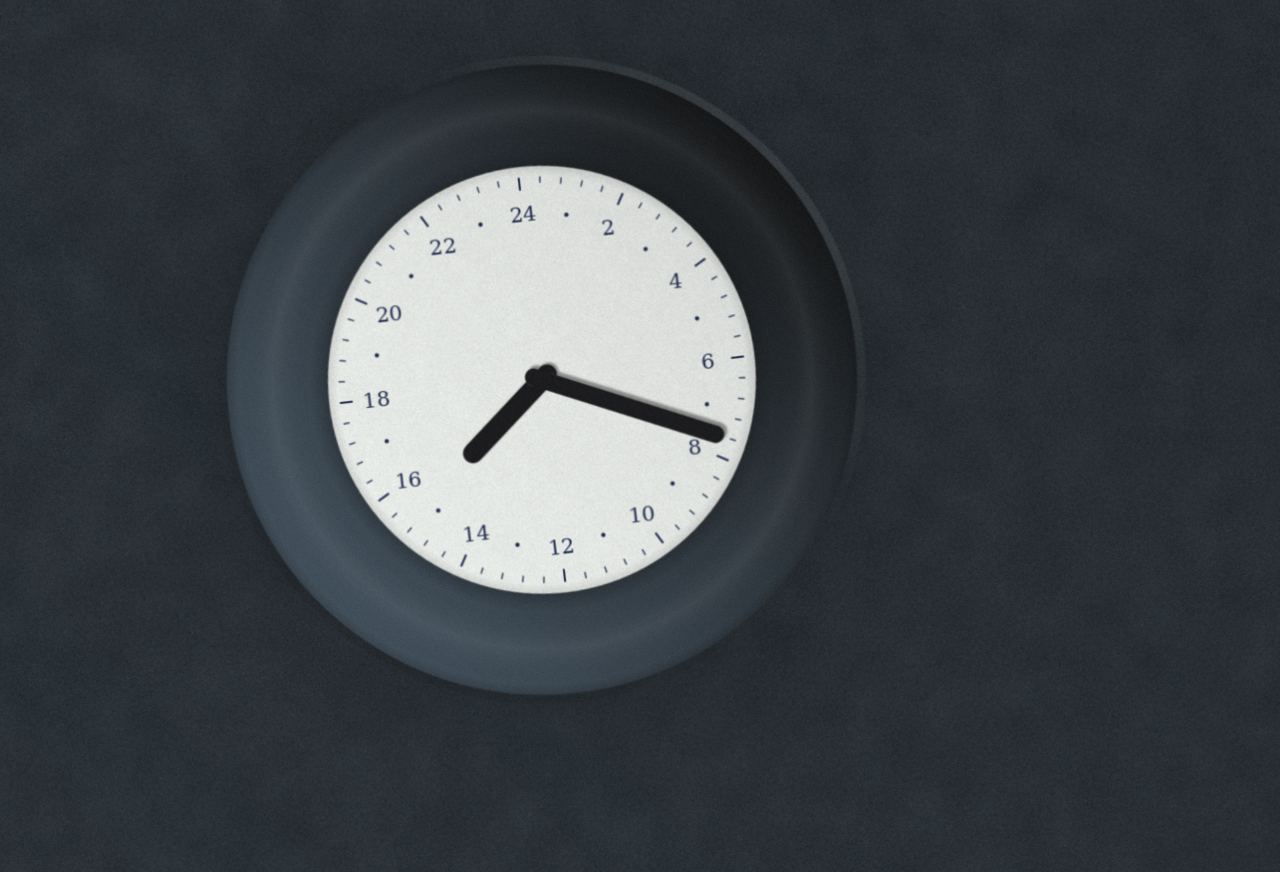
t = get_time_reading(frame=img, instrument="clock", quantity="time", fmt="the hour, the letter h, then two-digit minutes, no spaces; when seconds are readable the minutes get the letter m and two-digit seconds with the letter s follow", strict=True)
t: 15h19
